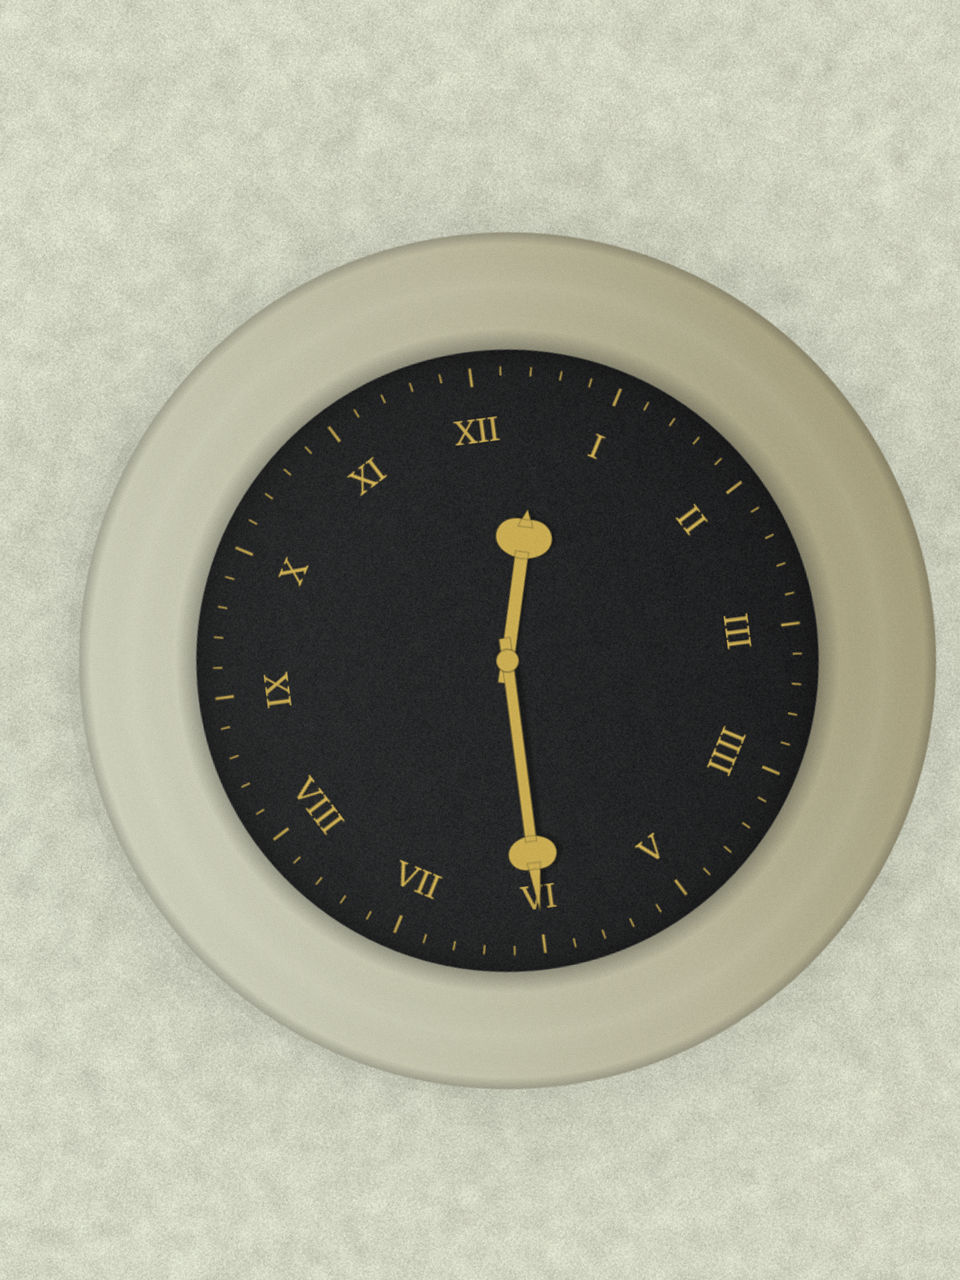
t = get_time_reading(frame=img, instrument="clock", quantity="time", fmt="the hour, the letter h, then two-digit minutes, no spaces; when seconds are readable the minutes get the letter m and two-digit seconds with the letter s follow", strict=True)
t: 12h30
